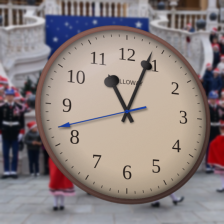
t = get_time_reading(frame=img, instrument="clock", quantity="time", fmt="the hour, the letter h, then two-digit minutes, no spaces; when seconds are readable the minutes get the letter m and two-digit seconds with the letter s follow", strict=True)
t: 11h03m42s
